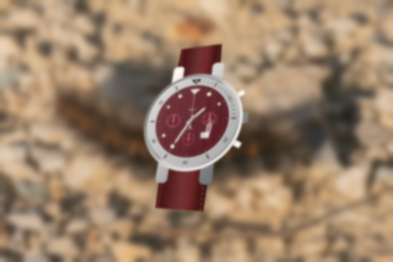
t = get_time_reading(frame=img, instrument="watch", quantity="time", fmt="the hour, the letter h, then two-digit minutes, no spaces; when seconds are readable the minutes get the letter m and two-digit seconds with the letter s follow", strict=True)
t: 1h35
